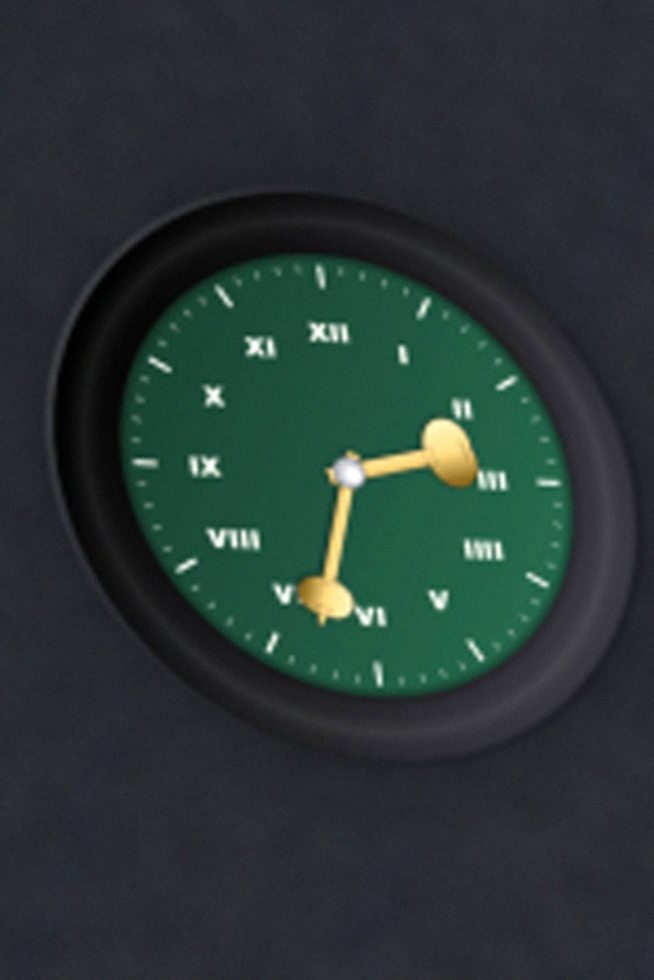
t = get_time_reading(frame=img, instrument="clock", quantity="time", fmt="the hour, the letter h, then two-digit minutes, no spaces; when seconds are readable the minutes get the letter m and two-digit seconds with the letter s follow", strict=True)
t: 2h33
